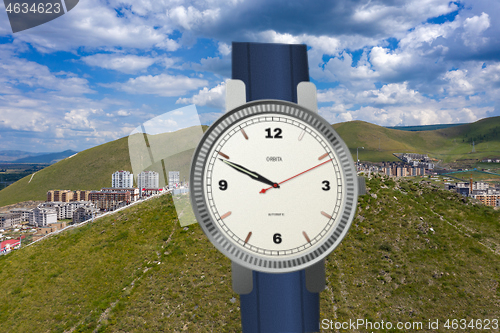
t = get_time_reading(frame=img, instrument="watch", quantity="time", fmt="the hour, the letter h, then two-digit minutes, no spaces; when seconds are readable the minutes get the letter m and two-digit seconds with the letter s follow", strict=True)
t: 9h49m11s
